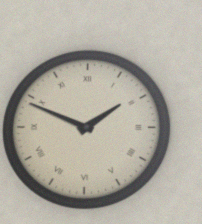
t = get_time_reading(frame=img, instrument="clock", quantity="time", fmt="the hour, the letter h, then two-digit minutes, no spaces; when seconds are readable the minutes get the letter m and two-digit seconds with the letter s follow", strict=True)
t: 1h49
